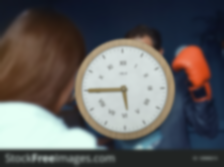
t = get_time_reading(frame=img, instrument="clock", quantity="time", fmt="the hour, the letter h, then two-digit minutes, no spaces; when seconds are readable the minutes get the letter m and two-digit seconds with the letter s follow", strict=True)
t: 5h45
